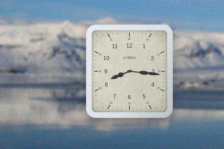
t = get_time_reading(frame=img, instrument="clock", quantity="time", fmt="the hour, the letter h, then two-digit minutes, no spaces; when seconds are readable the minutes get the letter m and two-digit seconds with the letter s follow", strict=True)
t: 8h16
